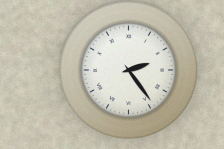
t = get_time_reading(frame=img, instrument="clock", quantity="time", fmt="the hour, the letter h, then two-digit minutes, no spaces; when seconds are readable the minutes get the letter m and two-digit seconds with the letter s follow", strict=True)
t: 2h24
